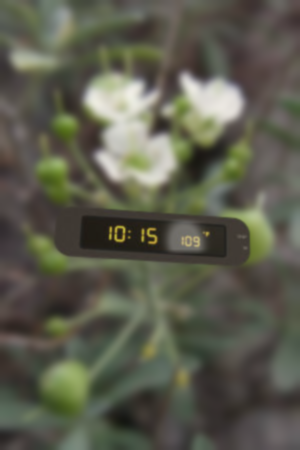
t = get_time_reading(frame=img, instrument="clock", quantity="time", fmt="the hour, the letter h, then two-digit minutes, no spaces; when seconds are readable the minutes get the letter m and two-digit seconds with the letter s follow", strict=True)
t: 10h15
